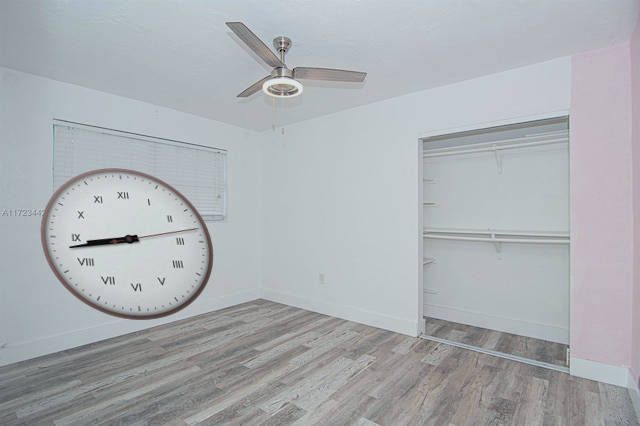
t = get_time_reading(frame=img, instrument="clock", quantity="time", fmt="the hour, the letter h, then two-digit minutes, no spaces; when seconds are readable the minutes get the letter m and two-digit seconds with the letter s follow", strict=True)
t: 8h43m13s
